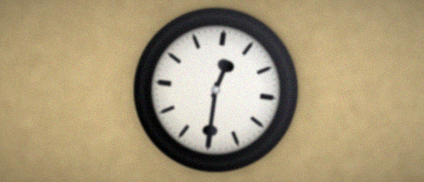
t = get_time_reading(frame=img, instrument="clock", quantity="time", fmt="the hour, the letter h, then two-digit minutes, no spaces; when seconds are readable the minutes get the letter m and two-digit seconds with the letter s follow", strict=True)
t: 12h30
